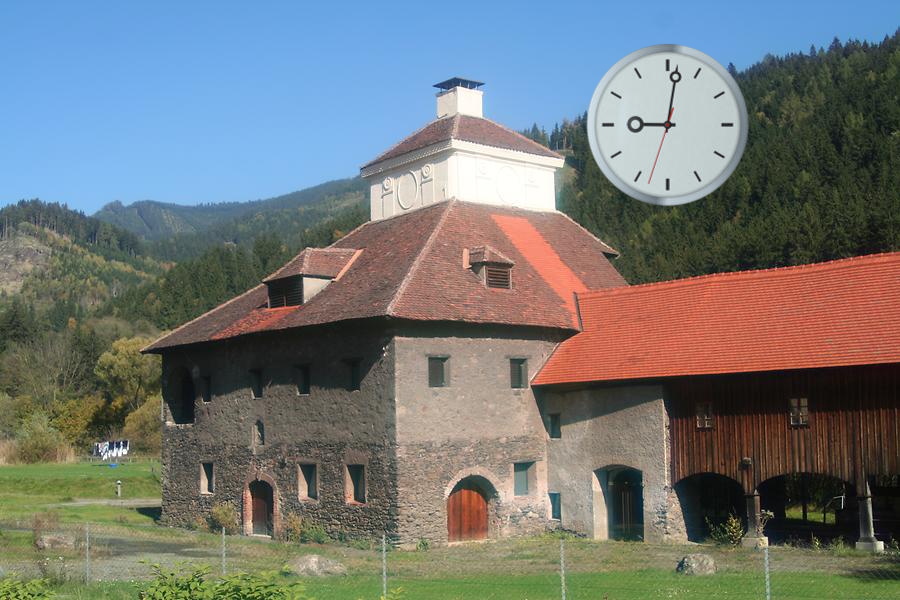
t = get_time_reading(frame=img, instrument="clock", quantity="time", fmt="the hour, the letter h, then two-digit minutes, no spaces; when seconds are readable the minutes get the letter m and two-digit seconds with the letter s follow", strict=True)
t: 9h01m33s
